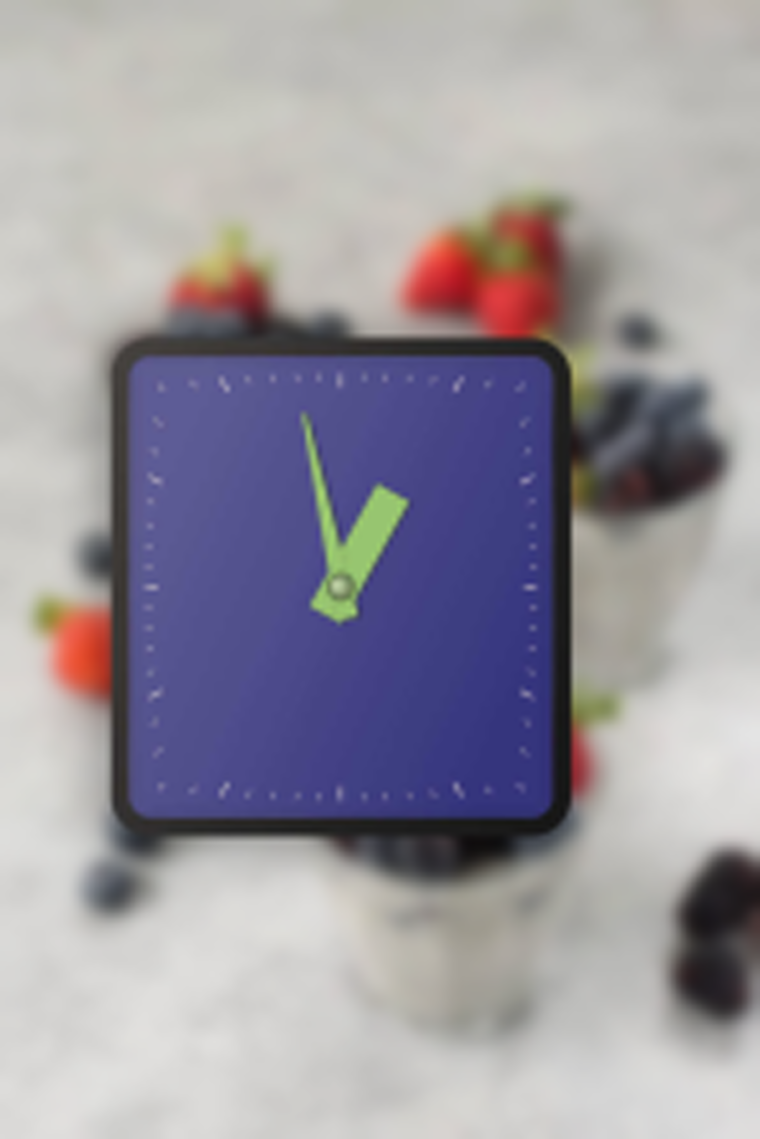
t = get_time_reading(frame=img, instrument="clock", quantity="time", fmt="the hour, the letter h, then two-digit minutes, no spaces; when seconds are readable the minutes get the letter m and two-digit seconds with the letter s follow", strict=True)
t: 12h58
